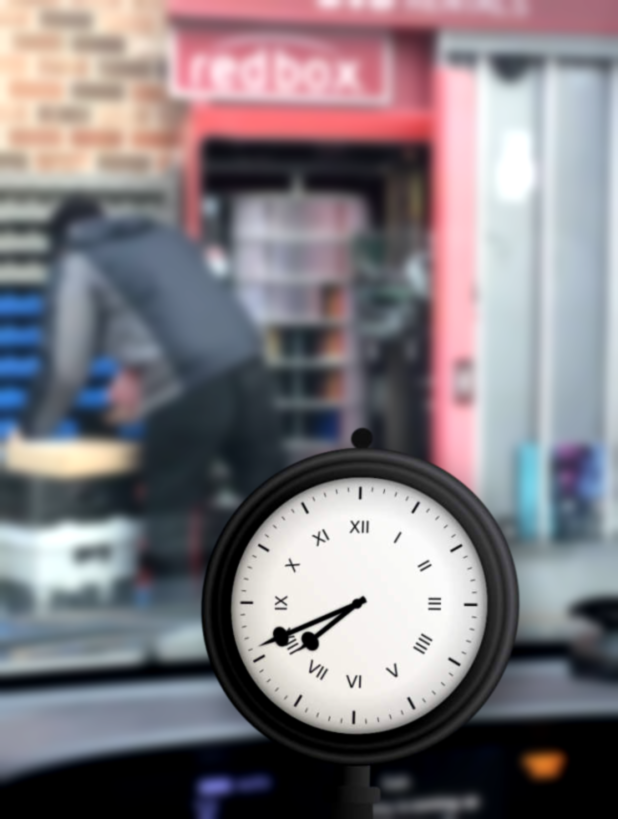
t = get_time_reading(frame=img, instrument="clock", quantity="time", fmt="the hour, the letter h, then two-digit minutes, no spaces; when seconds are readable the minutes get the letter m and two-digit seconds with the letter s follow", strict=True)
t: 7h41
